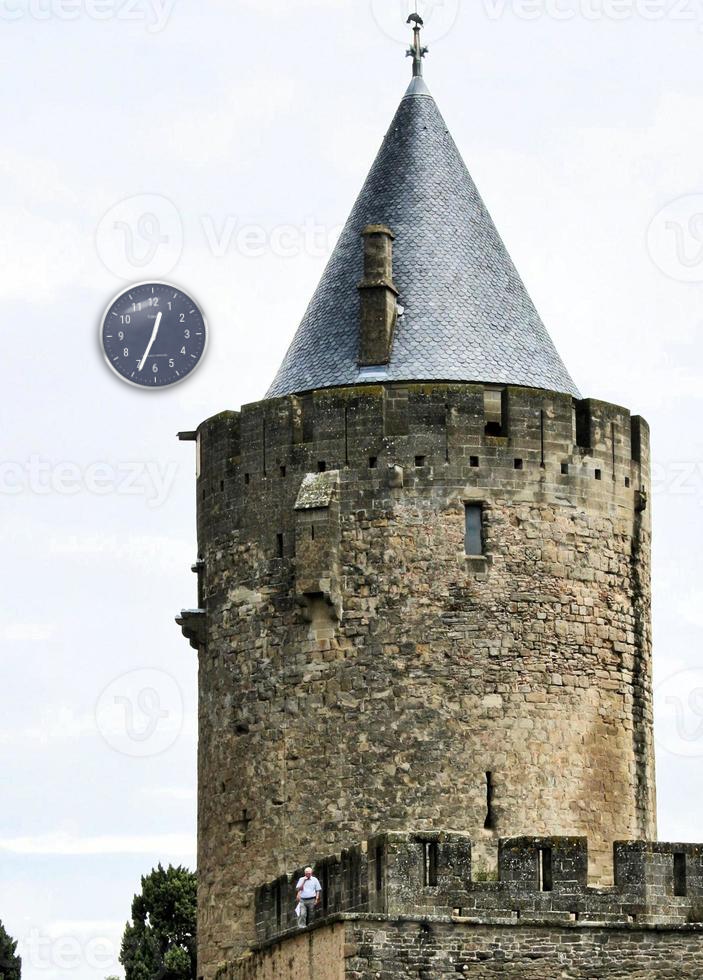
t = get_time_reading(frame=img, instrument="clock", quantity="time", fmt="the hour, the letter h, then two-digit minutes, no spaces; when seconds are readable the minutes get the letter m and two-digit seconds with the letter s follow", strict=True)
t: 12h34
